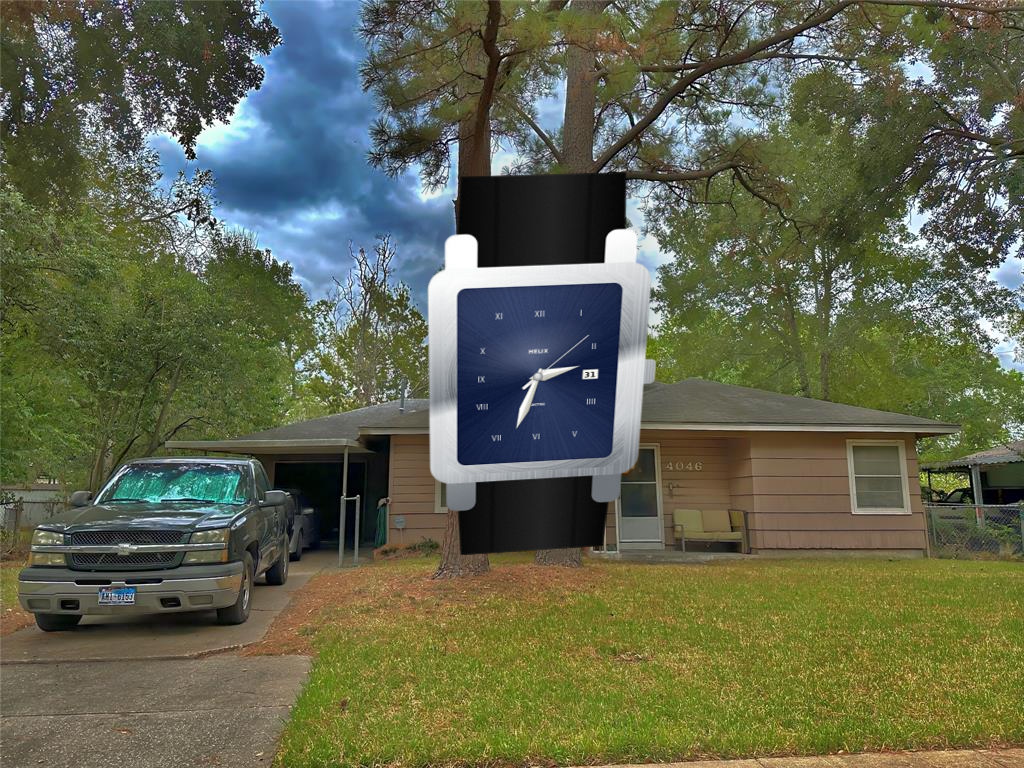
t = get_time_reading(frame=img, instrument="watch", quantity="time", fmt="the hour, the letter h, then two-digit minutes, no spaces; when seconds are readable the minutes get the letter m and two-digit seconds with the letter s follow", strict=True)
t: 2h33m08s
